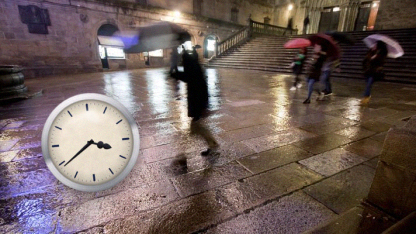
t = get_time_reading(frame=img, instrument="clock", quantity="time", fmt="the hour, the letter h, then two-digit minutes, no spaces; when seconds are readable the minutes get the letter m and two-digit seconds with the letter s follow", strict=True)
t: 3h39
